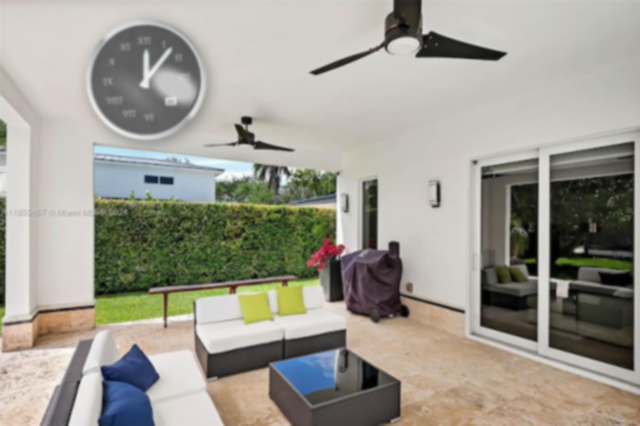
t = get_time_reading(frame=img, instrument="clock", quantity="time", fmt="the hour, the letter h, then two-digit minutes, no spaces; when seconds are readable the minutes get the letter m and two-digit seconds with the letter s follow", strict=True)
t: 12h07
